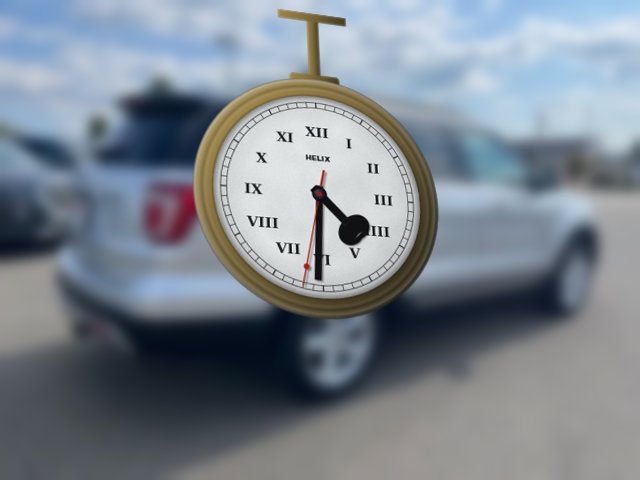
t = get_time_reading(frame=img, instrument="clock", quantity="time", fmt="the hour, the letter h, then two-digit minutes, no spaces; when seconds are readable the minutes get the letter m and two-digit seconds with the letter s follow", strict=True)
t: 4h30m32s
